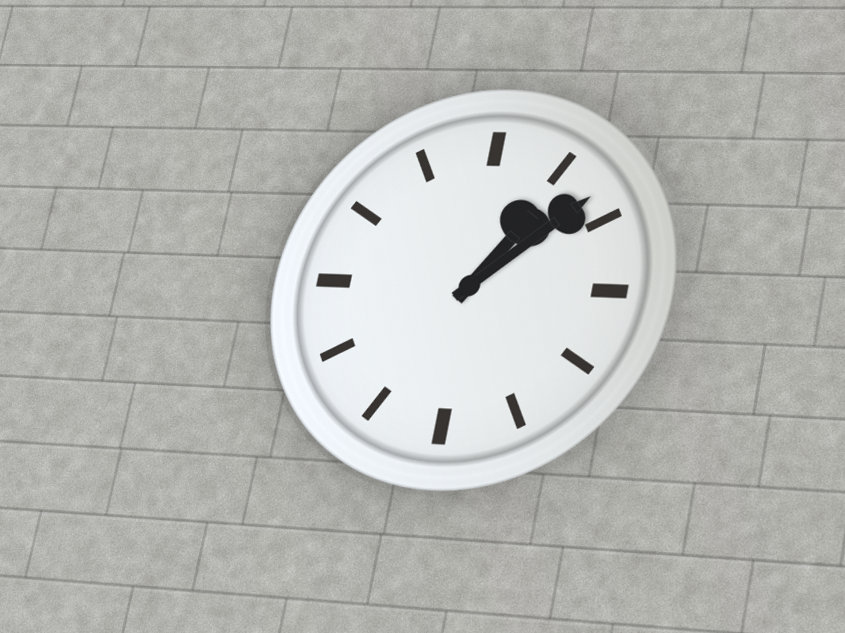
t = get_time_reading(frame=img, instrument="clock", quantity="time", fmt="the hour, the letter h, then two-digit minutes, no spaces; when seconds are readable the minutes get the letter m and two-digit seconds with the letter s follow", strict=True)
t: 1h08
